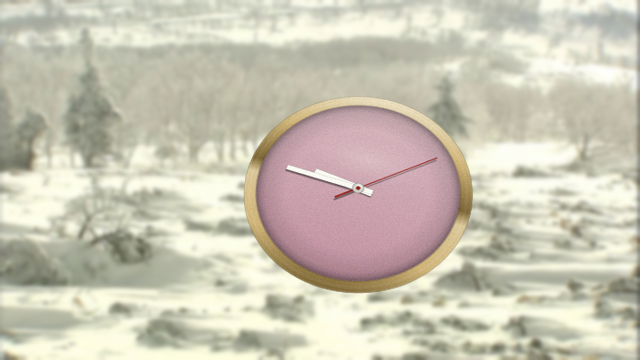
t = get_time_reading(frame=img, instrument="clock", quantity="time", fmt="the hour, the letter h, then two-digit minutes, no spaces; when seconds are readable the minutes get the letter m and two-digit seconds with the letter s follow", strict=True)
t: 9h48m11s
